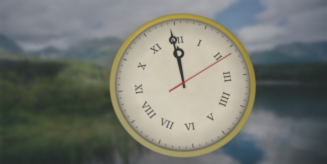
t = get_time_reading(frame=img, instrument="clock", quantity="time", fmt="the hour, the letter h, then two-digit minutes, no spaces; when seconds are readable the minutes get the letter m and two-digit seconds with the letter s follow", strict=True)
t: 11h59m11s
